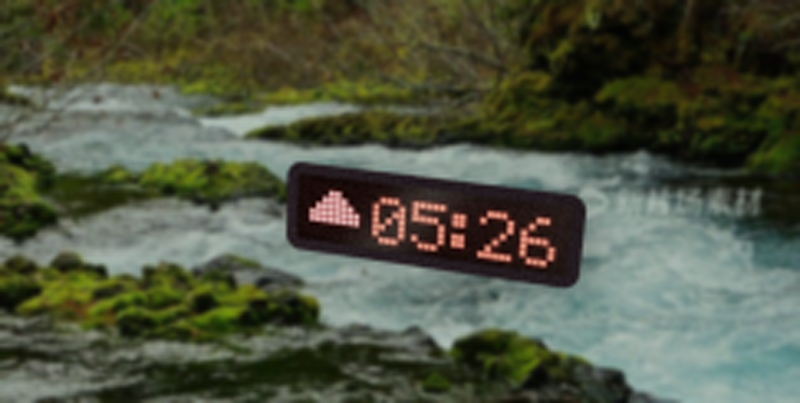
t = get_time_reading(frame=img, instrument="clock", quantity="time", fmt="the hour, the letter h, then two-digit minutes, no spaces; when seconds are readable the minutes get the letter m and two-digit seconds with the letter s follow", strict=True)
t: 5h26
